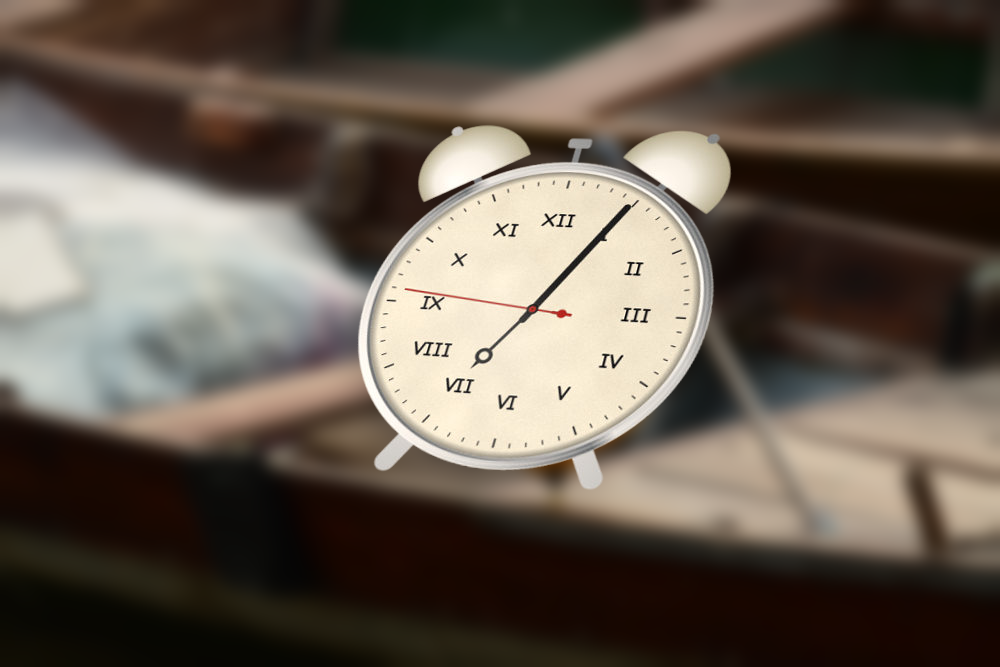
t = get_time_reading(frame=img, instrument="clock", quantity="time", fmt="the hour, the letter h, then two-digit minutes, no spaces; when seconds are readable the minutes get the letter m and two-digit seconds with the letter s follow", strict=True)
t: 7h04m46s
